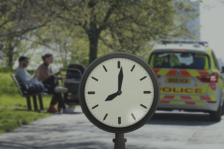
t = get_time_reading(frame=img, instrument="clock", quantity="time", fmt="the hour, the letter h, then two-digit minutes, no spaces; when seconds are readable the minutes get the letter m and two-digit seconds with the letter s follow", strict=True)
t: 8h01
